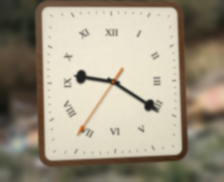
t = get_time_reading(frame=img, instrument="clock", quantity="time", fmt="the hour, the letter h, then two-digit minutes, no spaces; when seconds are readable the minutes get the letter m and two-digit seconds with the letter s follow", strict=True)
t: 9h20m36s
